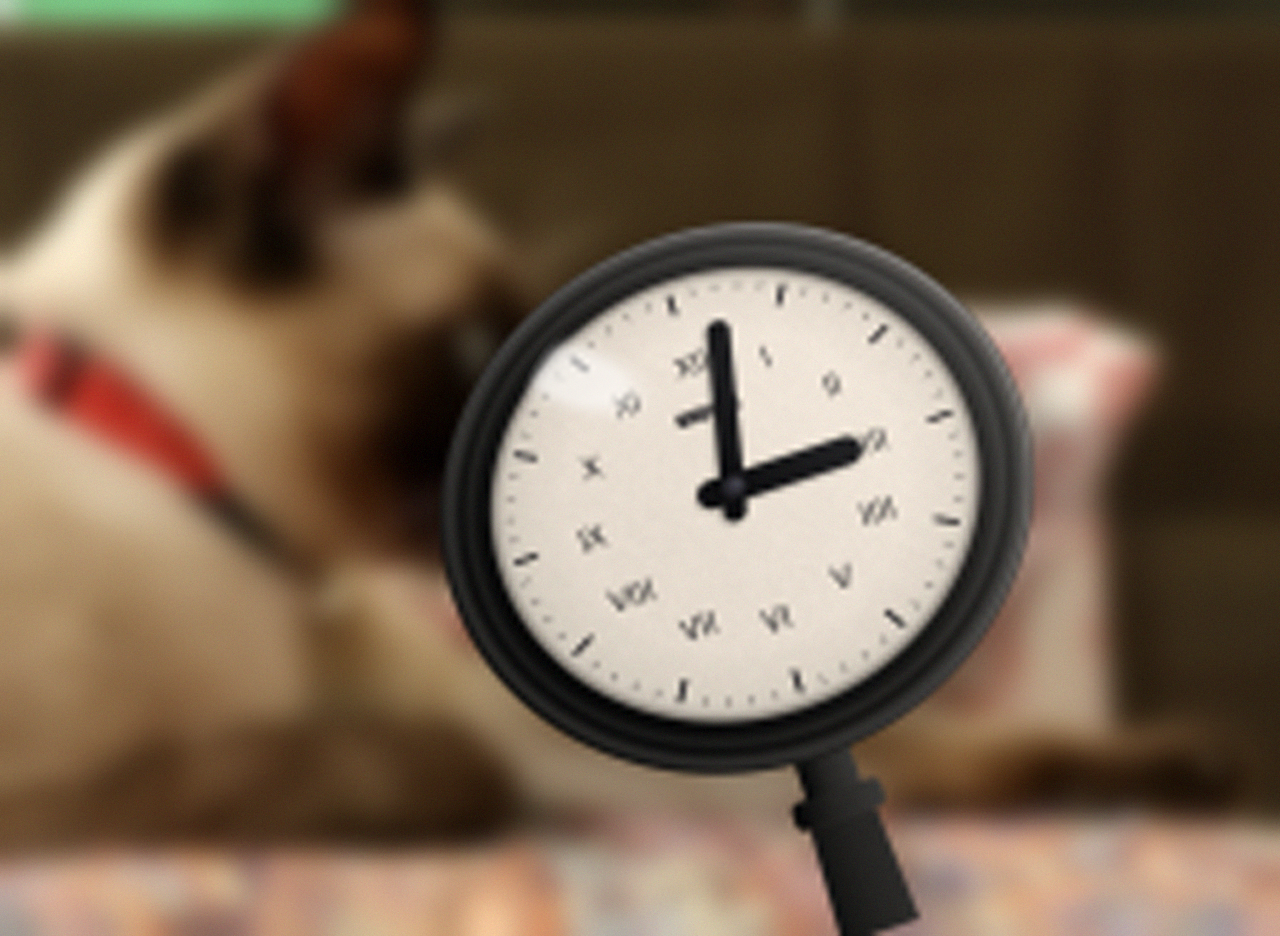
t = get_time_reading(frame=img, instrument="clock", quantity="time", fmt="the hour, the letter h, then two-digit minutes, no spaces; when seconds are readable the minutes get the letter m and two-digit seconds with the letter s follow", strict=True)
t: 3h02
